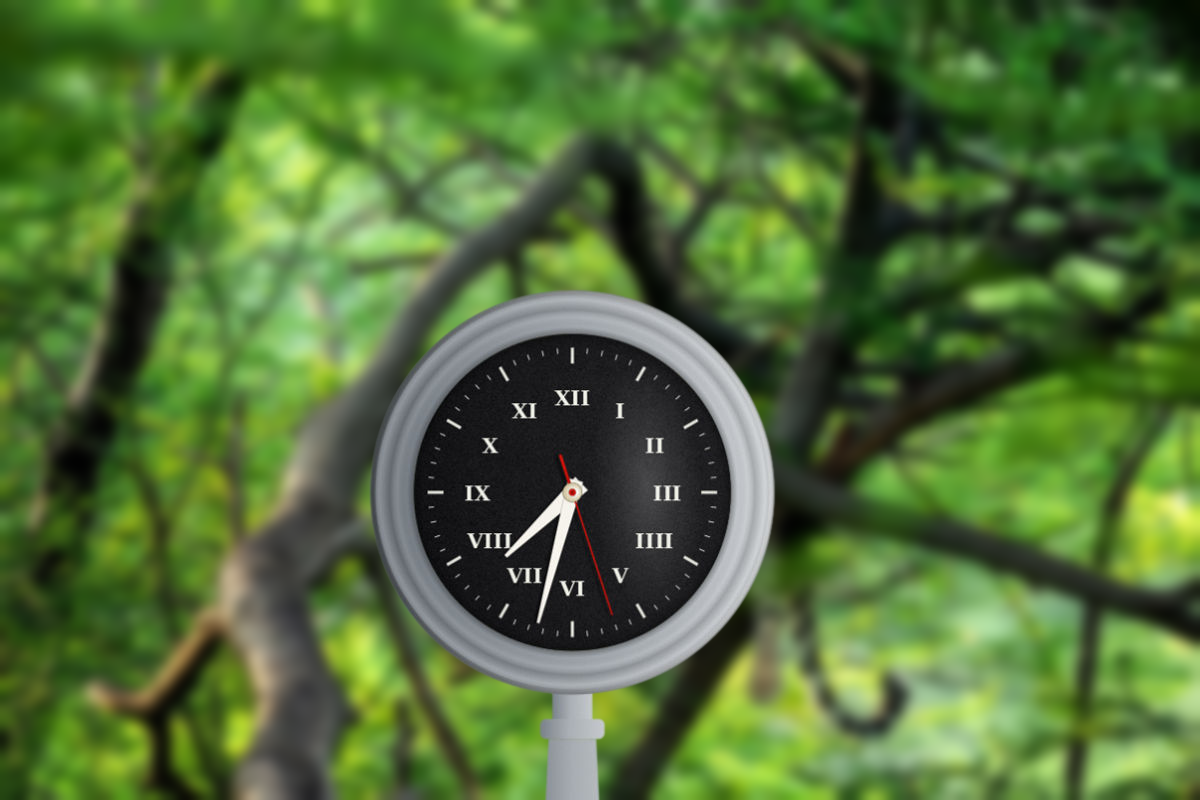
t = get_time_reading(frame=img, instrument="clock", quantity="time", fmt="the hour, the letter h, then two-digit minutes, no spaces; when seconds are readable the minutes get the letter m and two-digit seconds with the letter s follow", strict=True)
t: 7h32m27s
